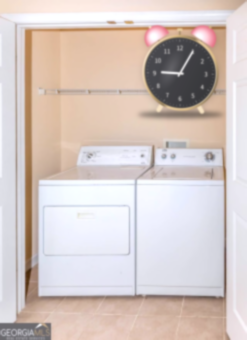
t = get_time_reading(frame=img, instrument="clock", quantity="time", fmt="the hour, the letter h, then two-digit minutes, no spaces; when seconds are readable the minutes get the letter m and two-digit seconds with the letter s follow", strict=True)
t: 9h05
